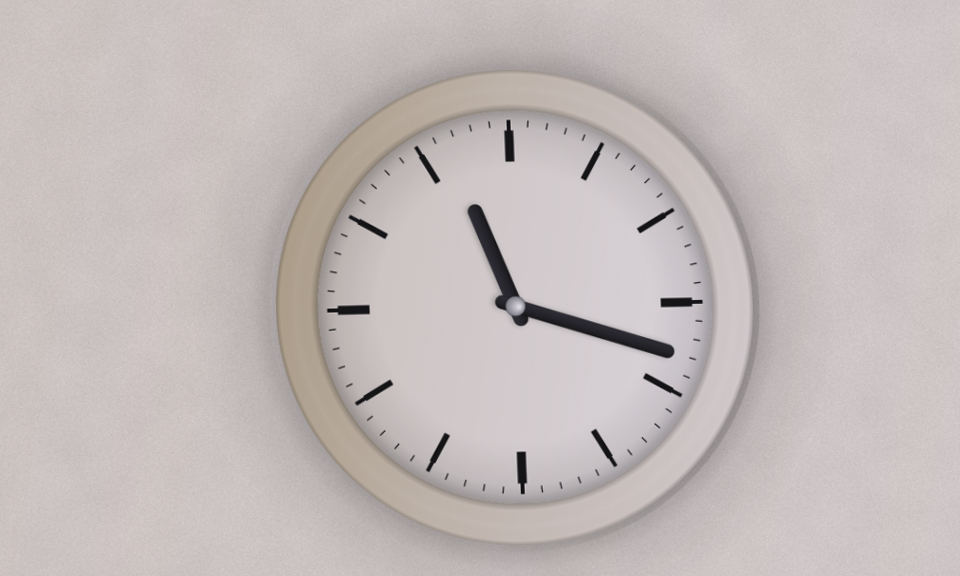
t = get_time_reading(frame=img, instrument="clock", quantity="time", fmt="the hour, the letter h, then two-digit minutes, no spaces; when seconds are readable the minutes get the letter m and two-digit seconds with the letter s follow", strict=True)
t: 11h18
